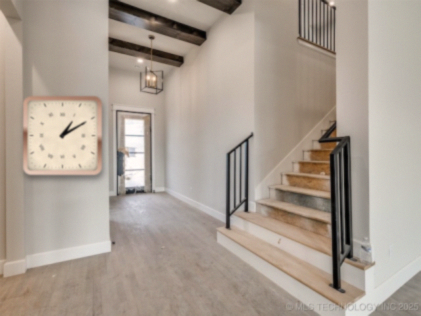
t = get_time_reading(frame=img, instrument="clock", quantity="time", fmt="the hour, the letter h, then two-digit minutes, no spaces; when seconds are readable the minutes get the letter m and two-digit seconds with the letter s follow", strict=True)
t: 1h10
